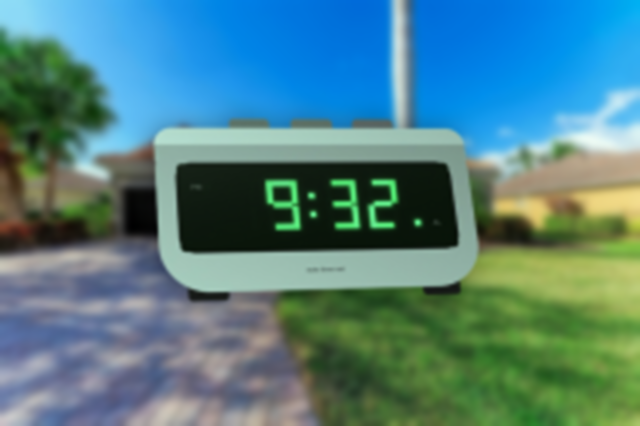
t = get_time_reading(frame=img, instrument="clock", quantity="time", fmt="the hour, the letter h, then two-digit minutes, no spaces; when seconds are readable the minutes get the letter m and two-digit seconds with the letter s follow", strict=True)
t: 9h32
